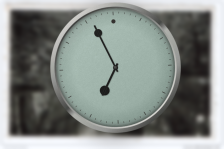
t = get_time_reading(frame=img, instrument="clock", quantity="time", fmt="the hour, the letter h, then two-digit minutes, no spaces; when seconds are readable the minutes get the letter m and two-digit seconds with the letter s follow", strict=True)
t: 6h56
